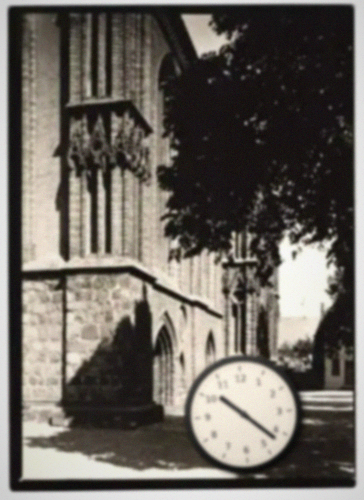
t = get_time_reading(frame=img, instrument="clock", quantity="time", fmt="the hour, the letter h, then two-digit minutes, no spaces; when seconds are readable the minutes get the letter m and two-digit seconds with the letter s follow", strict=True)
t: 10h22
